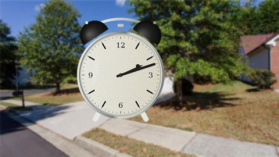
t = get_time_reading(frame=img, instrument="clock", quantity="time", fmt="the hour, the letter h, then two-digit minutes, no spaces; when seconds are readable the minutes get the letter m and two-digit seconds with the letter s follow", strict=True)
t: 2h12
